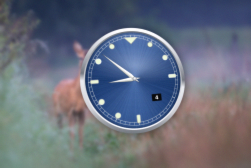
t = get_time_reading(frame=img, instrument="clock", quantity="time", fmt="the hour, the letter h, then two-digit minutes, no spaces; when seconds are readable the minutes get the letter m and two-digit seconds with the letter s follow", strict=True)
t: 8h52
